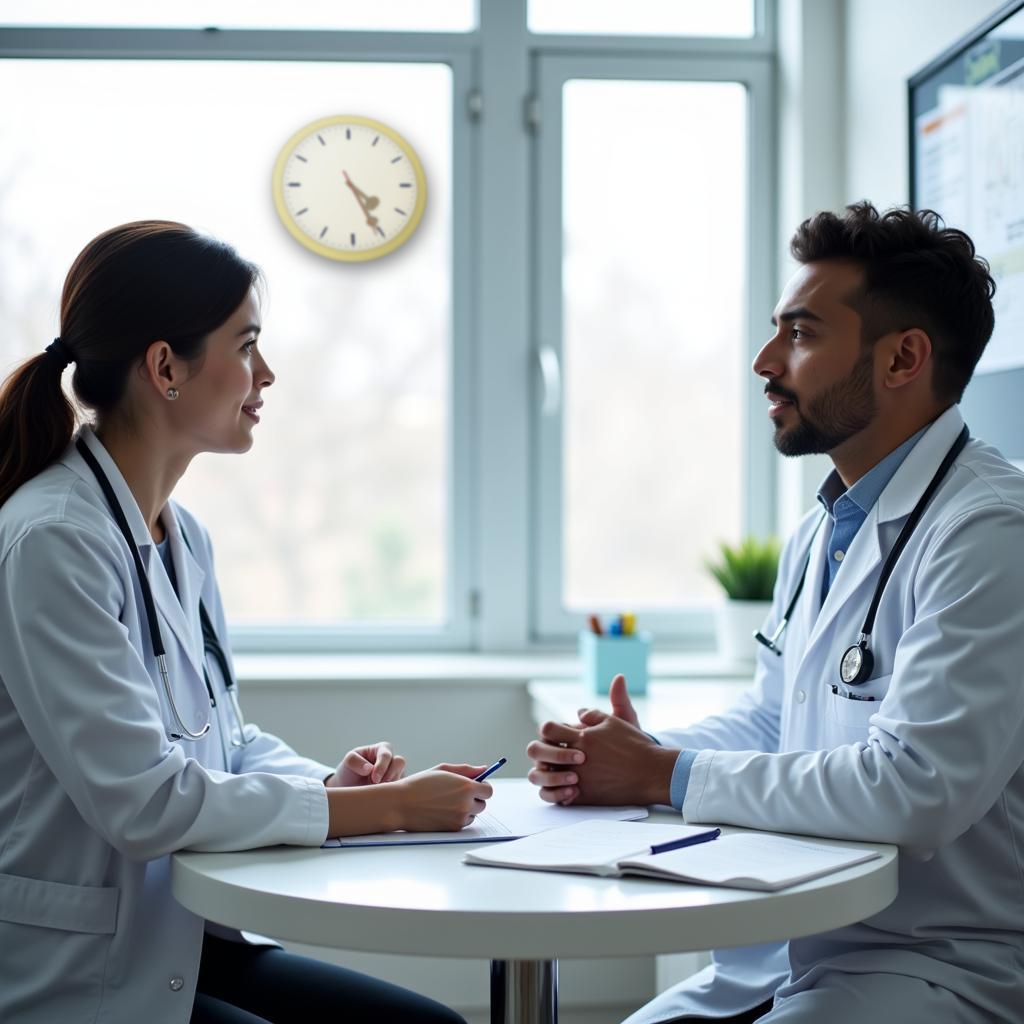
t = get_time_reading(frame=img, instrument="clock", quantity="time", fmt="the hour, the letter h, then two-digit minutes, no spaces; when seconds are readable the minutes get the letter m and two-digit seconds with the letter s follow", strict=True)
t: 4h25m26s
